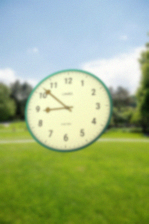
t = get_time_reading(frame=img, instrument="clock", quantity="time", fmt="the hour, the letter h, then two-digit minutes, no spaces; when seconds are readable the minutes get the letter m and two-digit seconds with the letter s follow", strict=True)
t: 8h52
